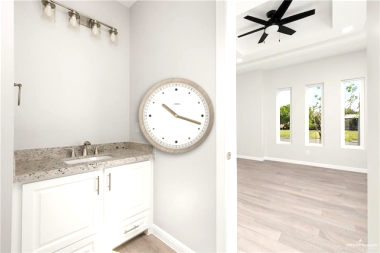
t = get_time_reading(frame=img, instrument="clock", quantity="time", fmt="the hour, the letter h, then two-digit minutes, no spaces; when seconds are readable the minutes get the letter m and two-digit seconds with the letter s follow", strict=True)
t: 10h18
